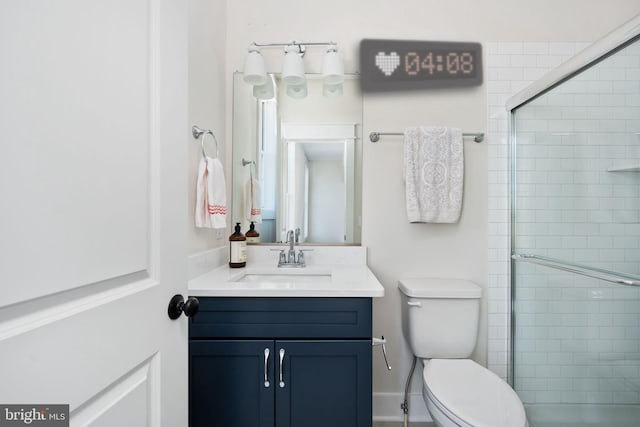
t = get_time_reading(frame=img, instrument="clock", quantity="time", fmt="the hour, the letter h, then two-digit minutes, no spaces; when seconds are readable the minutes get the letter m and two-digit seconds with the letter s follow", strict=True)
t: 4h08
